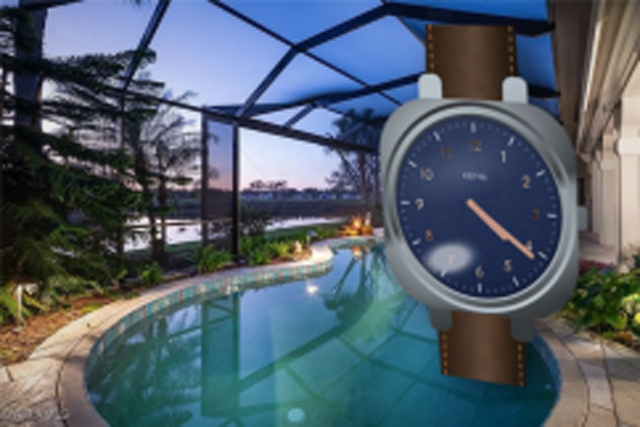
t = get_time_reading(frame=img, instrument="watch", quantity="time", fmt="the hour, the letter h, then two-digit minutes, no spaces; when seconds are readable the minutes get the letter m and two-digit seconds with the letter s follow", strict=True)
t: 4h21
